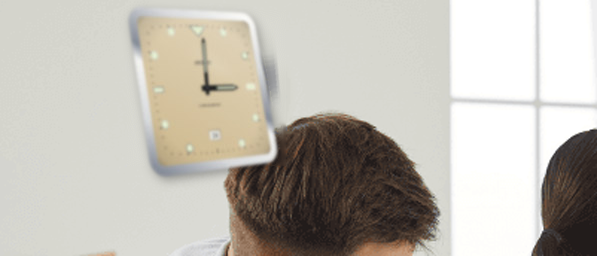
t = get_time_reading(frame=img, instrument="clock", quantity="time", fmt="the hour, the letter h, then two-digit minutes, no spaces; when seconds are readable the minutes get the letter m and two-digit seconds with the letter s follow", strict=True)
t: 3h01
